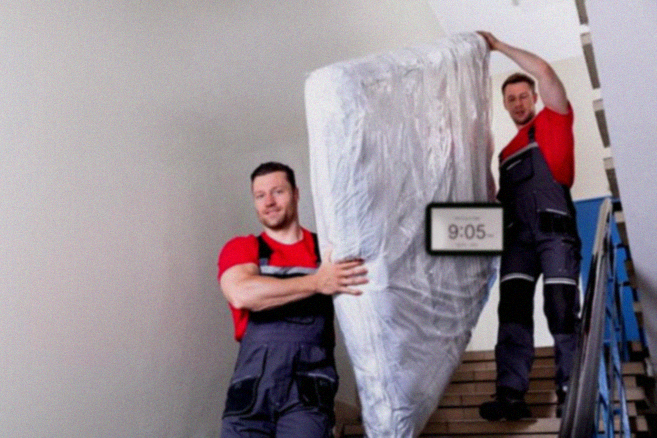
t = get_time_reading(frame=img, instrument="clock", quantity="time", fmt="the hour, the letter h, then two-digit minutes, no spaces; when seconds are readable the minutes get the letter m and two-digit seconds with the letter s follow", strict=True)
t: 9h05
